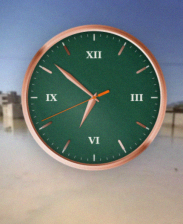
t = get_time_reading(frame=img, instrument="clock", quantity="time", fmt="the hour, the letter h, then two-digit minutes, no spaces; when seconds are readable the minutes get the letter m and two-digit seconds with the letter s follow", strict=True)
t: 6h51m41s
